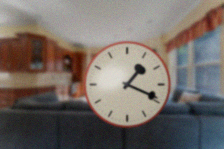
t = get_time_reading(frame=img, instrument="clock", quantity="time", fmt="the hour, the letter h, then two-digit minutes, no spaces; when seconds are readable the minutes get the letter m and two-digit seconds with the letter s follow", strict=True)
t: 1h19
